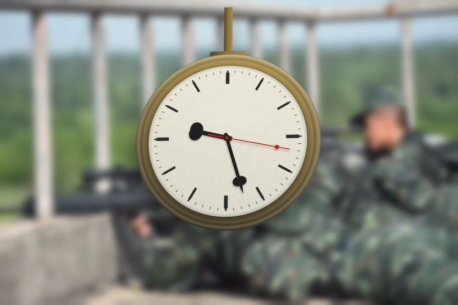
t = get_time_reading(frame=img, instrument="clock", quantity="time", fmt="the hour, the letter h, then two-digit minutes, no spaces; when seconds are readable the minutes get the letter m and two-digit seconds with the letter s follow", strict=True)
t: 9h27m17s
